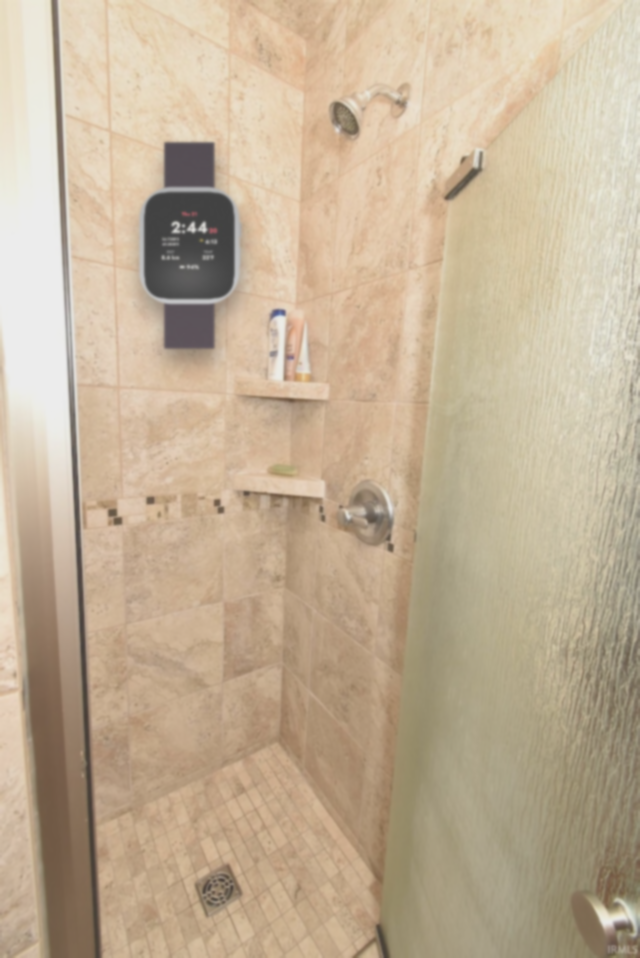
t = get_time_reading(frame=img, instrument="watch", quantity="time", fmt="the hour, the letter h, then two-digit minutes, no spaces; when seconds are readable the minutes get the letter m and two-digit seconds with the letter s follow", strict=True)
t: 2h44
